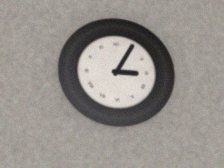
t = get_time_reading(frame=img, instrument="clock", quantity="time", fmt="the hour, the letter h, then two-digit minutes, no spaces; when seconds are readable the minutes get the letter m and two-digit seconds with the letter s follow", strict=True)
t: 3h05
